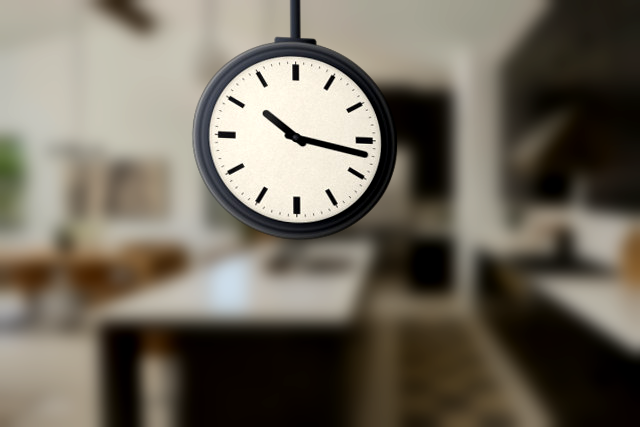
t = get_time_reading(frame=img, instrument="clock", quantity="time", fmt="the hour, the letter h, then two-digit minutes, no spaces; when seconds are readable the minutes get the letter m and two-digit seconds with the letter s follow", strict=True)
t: 10h17
